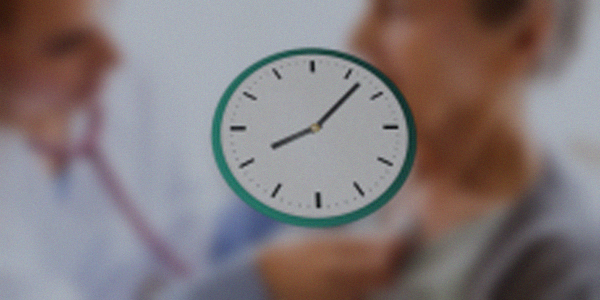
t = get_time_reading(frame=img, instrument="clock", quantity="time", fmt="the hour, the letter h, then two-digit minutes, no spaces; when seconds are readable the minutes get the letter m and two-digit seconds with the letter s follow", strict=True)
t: 8h07
